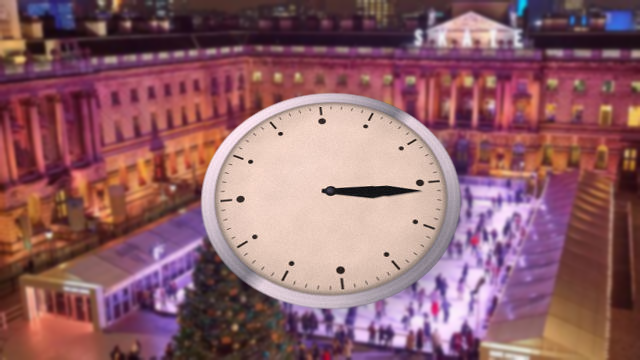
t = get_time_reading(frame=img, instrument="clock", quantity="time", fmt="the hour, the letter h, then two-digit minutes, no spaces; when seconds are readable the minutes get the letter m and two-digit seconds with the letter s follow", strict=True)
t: 3h16
